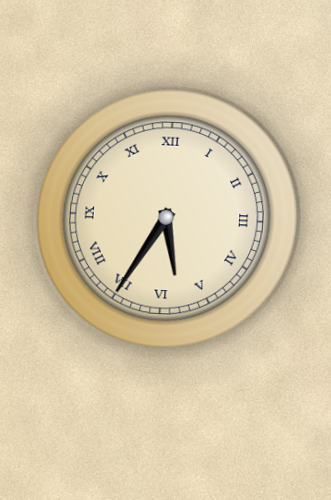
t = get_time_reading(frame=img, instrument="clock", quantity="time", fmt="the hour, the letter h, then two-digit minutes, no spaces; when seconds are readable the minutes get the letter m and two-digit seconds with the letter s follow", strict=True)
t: 5h35
